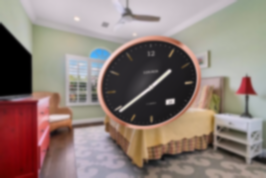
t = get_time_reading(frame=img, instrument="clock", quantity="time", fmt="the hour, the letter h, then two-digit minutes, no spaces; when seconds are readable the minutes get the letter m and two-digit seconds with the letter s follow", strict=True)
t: 1h39
